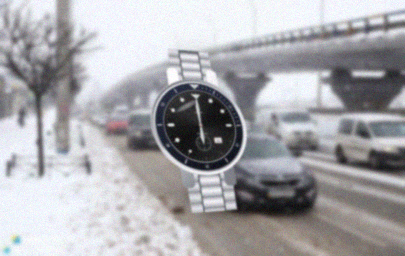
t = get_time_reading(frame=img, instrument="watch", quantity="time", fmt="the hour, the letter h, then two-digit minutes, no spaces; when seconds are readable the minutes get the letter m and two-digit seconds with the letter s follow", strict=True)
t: 6h00
